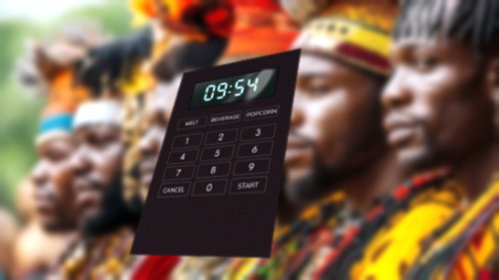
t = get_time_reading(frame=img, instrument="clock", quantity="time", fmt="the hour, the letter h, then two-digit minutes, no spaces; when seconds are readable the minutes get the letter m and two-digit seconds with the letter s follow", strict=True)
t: 9h54
